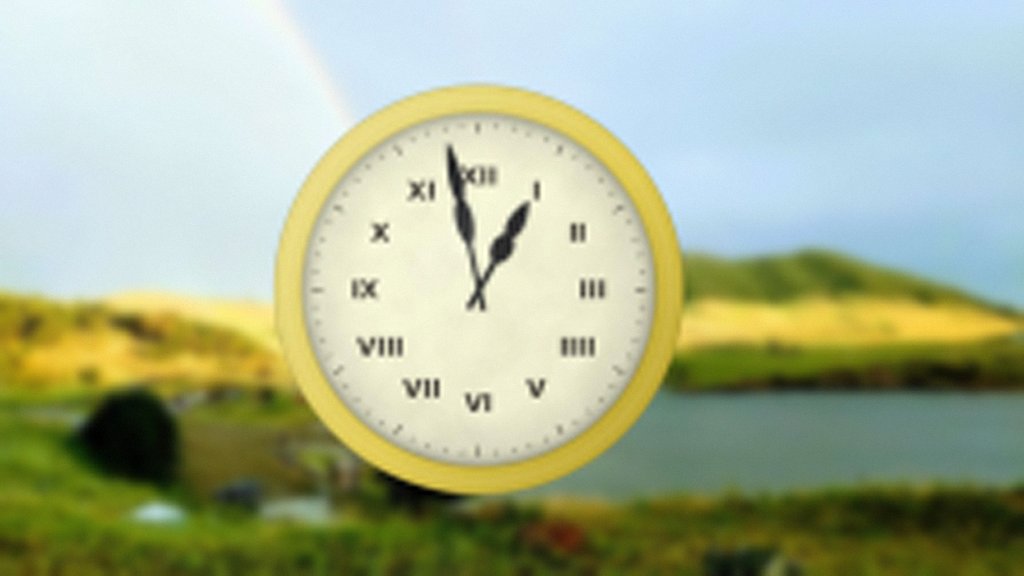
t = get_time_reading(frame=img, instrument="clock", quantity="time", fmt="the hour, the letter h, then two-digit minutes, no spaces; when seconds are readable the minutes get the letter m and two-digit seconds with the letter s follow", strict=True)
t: 12h58
